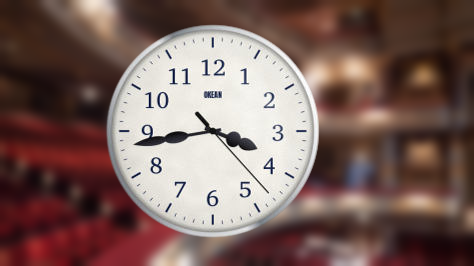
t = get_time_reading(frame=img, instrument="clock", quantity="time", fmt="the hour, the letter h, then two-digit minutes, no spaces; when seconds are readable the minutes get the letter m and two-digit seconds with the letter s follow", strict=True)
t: 3h43m23s
